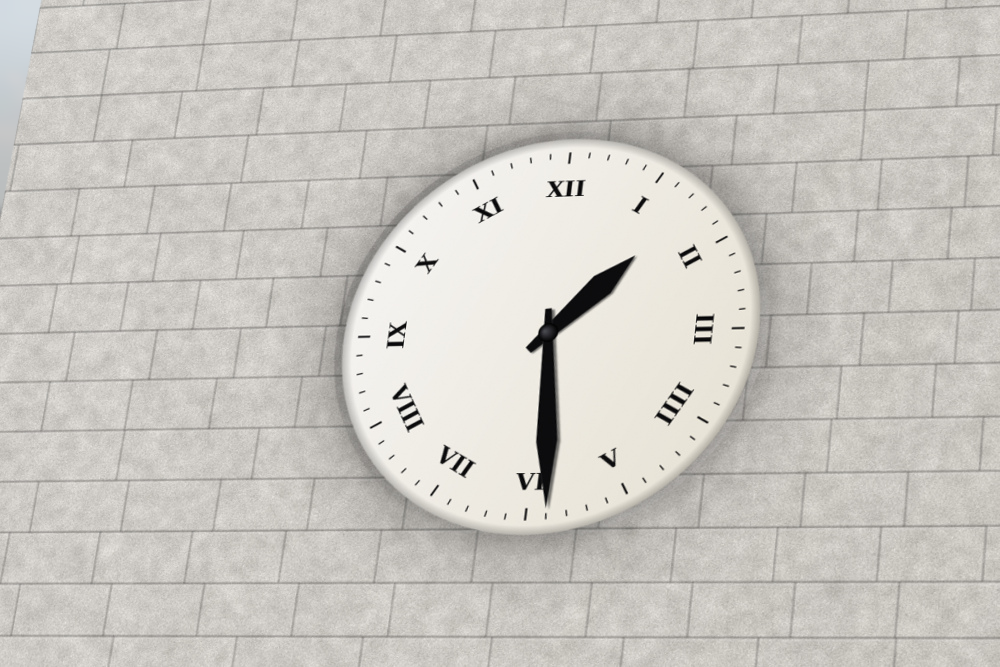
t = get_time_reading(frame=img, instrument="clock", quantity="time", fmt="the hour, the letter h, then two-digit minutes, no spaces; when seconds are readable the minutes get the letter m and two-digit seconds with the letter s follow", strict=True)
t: 1h29
